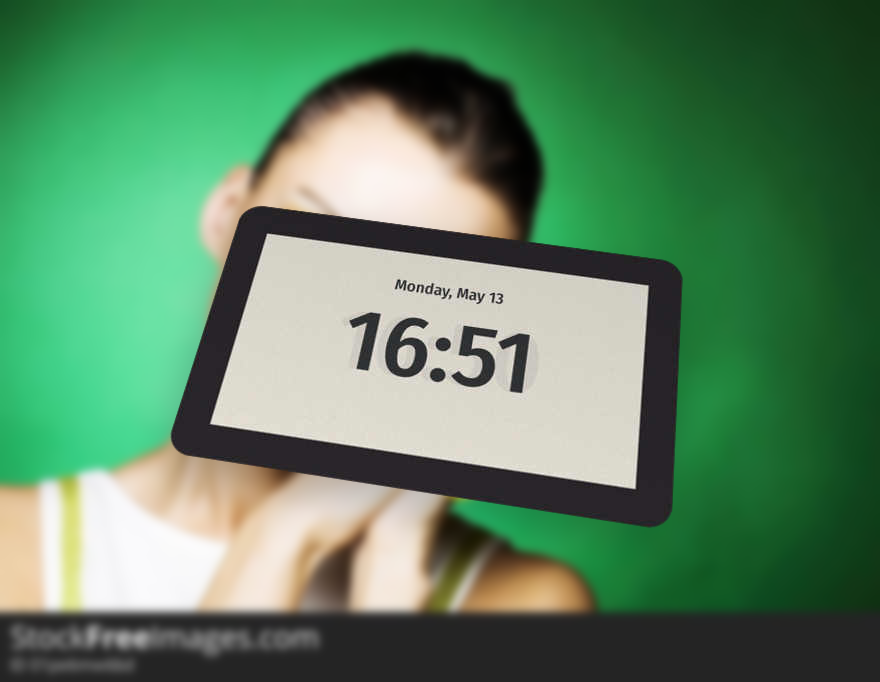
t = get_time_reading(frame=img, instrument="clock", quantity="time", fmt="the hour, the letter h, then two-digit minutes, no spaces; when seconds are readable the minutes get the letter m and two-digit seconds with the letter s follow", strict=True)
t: 16h51
